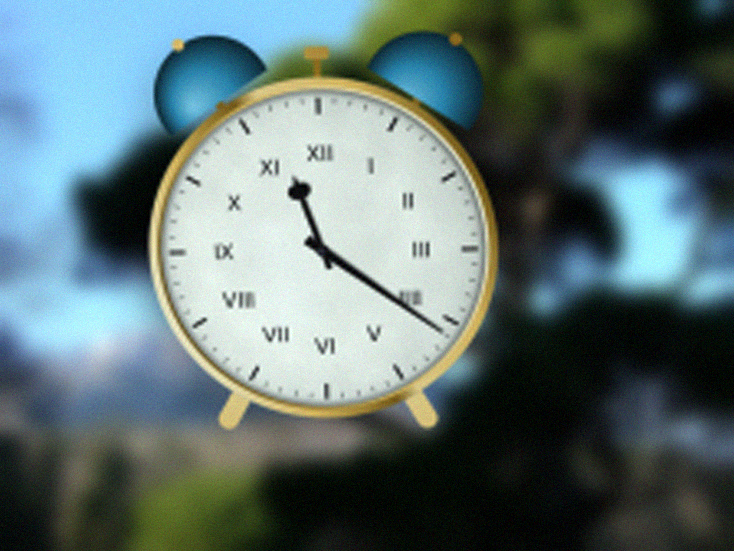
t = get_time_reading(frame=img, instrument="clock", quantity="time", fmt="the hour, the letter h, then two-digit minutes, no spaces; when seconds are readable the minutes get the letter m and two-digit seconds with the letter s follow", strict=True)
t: 11h21
